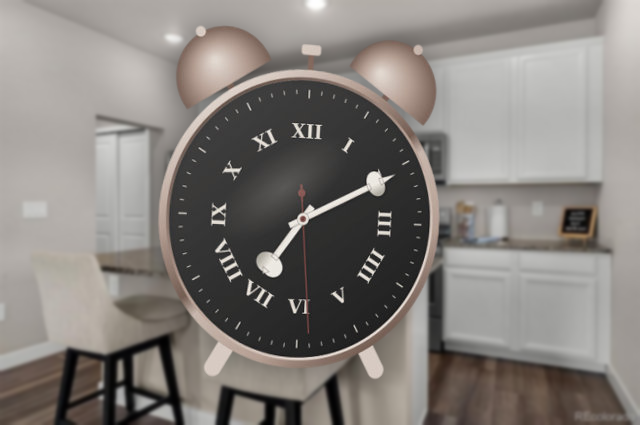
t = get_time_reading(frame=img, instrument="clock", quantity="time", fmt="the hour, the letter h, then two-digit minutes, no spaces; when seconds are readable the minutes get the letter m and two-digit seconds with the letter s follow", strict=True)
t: 7h10m29s
